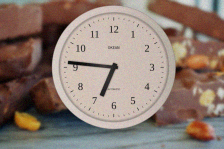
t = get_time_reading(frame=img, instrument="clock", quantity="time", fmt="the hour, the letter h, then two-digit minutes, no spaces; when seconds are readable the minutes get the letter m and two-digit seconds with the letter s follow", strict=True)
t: 6h46
